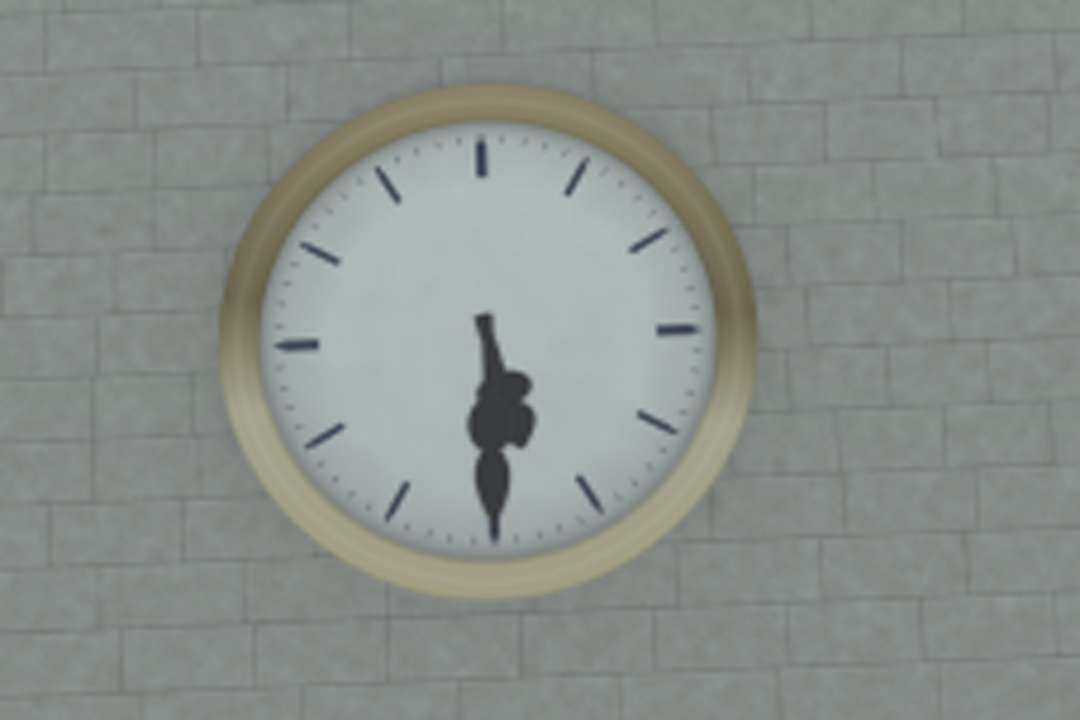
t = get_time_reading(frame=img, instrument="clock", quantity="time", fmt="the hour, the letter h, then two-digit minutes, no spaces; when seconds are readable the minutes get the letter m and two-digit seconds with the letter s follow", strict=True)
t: 5h30
